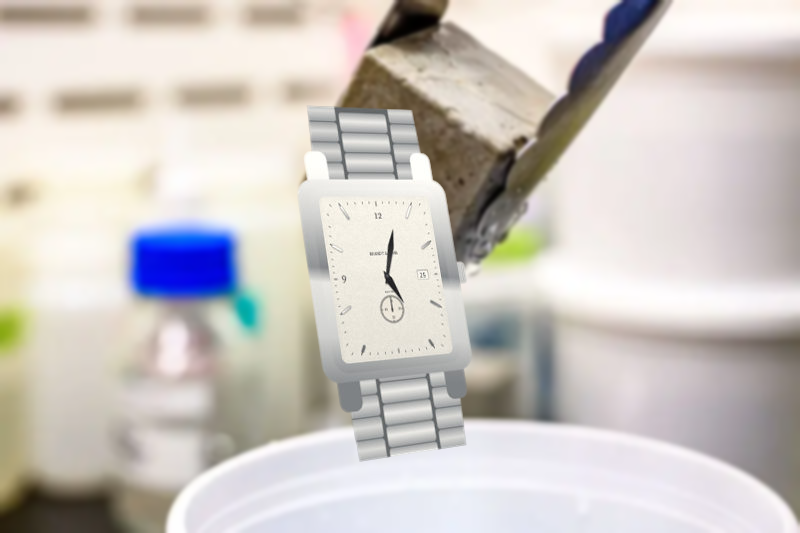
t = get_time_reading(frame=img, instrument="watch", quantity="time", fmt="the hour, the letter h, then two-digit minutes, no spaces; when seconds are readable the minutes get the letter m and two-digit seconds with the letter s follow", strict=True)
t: 5h03
